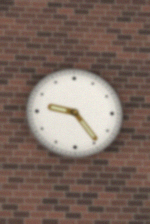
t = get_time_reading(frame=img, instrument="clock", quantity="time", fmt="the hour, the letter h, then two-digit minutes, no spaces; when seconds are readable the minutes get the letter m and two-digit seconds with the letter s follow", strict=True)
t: 9h24
